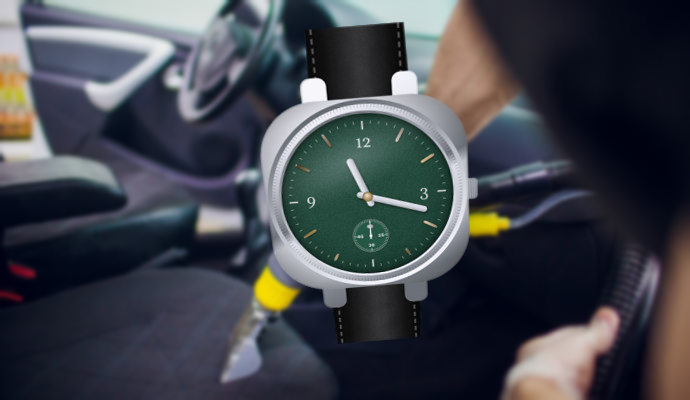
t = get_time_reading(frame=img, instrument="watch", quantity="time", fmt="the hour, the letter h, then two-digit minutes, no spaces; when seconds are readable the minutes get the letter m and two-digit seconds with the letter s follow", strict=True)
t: 11h18
